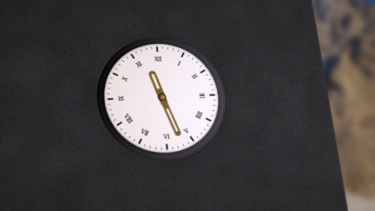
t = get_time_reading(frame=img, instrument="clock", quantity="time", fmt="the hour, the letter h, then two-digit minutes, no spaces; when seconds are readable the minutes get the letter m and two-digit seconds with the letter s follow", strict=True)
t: 11h27
